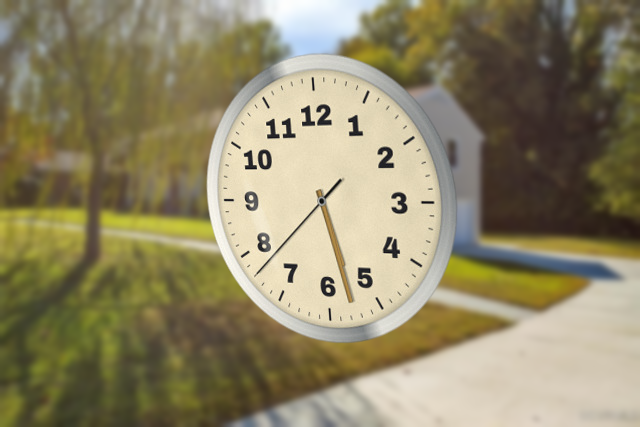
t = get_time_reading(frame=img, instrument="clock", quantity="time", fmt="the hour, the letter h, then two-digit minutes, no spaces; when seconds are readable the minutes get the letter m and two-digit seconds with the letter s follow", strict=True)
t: 5h27m38s
